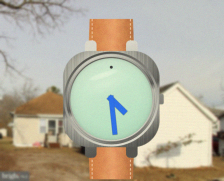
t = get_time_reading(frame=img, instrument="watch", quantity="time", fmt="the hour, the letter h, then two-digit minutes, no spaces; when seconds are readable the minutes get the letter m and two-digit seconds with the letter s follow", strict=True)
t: 4h29
